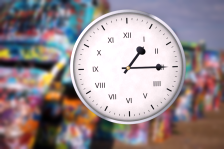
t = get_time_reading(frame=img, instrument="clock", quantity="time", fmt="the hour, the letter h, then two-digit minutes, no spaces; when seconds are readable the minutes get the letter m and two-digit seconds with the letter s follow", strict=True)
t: 1h15
